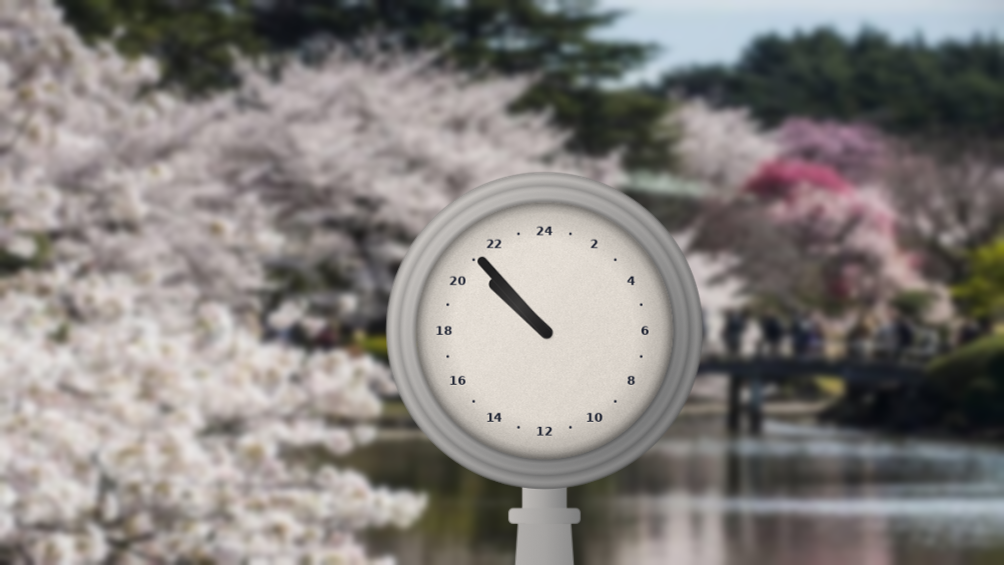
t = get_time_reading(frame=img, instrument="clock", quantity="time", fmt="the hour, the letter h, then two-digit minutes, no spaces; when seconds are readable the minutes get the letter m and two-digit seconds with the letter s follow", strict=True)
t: 20h53
